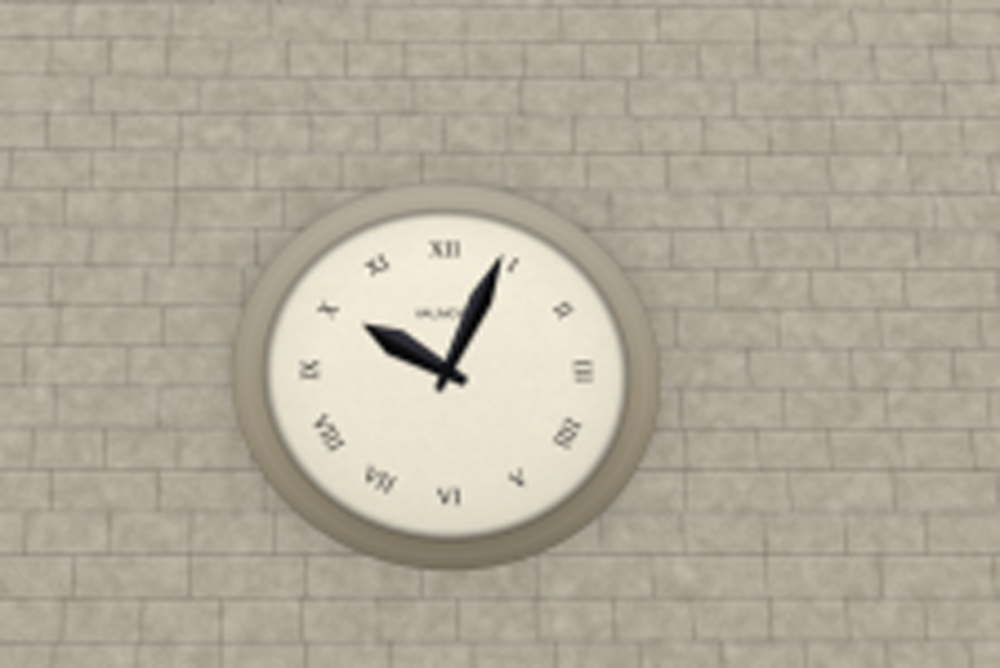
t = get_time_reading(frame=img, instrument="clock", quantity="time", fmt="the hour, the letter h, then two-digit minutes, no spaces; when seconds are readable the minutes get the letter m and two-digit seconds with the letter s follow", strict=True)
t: 10h04
